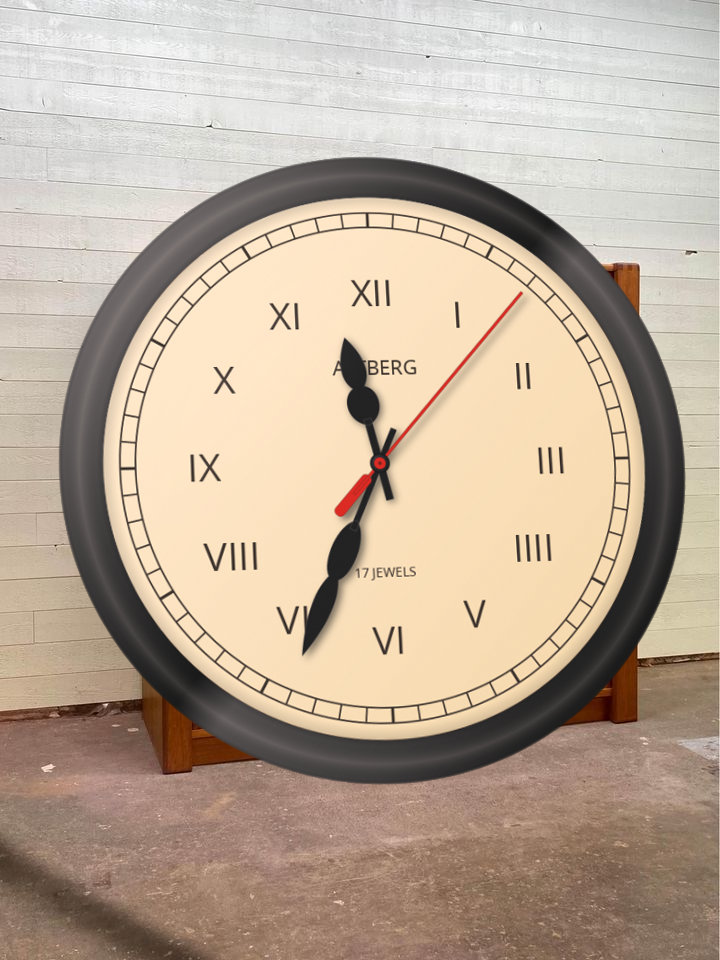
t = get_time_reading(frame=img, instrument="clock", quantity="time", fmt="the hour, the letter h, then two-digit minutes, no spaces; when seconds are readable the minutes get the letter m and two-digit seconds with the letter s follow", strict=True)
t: 11h34m07s
